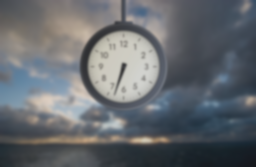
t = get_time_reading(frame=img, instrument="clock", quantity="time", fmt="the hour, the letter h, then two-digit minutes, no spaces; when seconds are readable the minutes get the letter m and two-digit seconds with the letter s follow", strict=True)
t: 6h33
